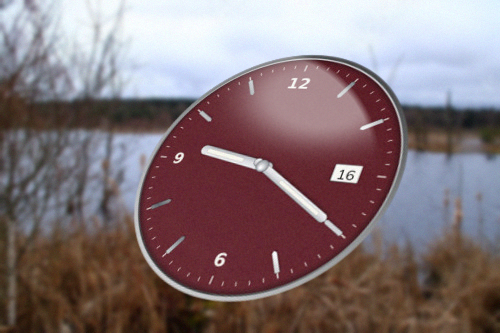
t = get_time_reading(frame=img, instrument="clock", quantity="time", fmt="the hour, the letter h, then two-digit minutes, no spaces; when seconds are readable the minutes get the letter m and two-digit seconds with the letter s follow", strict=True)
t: 9h20
